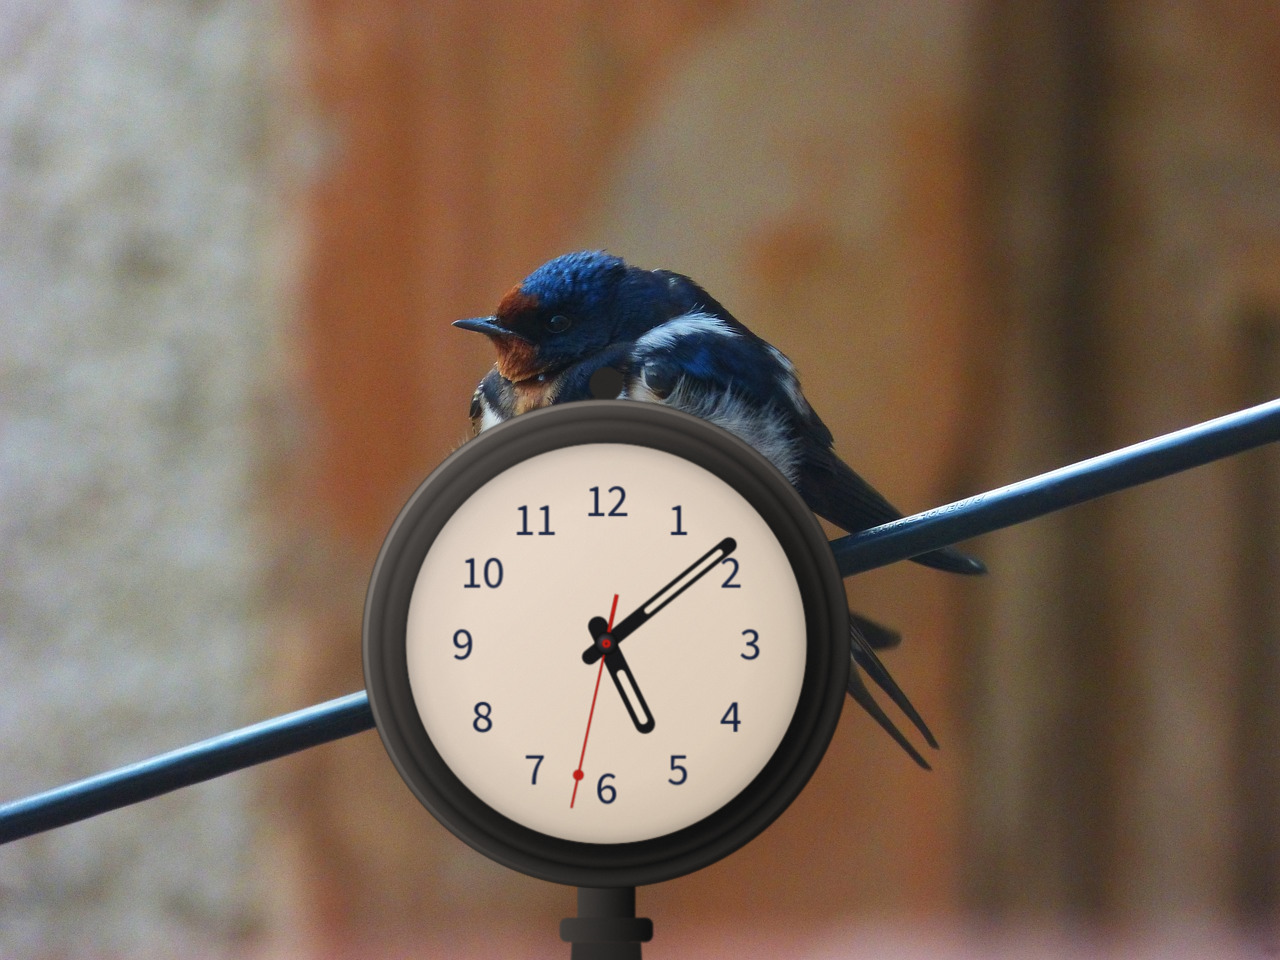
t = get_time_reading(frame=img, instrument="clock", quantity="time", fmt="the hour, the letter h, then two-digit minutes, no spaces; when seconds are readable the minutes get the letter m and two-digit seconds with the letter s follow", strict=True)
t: 5h08m32s
